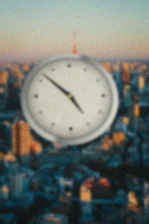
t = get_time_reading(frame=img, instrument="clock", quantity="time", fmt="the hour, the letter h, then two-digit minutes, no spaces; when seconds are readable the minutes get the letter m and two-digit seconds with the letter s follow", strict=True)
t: 4h52
